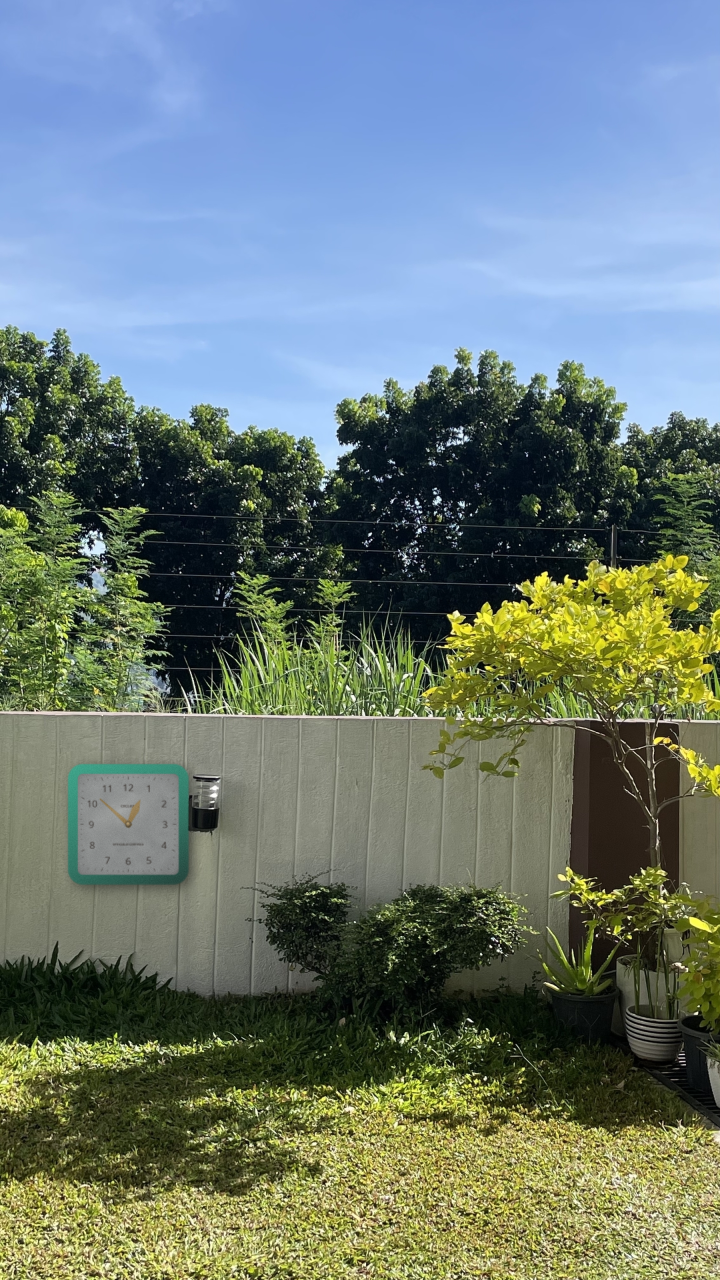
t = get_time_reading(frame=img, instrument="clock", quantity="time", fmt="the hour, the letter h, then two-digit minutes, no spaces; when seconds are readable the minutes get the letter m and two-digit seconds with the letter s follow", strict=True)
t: 12h52
